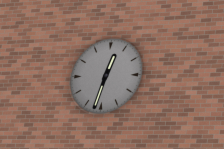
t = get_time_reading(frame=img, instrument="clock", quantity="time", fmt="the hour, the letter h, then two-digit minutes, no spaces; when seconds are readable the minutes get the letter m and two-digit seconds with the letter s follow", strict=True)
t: 12h32
